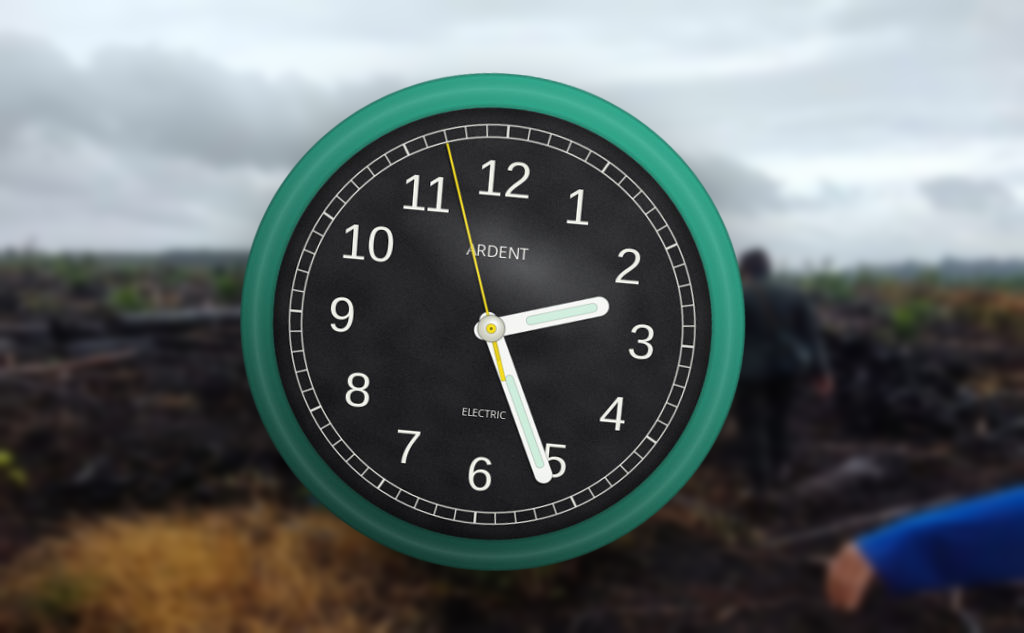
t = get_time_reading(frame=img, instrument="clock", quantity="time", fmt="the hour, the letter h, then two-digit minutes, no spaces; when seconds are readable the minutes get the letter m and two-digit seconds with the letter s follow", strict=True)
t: 2h25m57s
